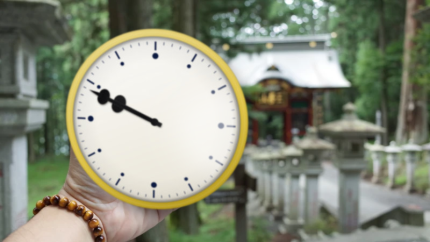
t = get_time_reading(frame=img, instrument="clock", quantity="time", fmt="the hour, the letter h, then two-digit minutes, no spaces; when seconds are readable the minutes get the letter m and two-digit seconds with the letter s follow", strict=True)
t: 9h49
